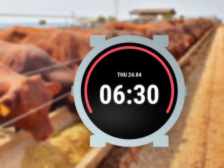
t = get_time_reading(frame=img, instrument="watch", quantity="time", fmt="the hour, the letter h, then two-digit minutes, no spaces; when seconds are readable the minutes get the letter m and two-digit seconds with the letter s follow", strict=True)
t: 6h30
